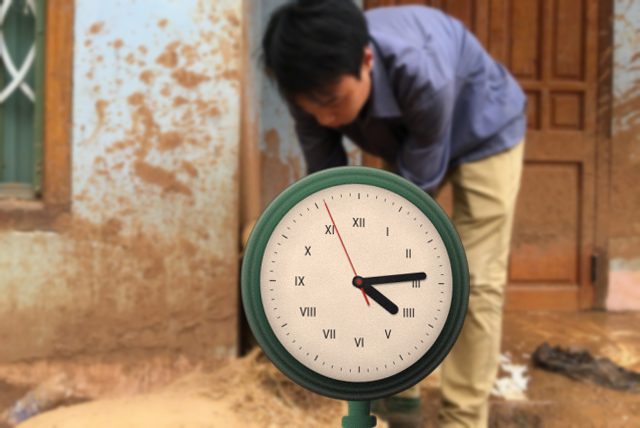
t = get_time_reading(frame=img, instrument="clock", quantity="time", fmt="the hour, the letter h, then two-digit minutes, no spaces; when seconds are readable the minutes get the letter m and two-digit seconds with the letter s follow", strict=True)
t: 4h13m56s
